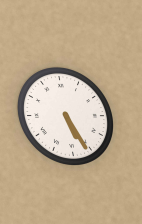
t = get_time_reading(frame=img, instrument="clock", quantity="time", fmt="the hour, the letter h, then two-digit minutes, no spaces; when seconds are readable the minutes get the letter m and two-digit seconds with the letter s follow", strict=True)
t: 5h26
